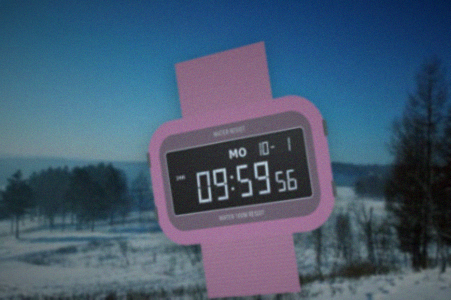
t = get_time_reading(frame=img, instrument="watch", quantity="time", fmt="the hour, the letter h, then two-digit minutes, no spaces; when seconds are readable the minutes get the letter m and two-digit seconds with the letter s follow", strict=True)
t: 9h59m56s
